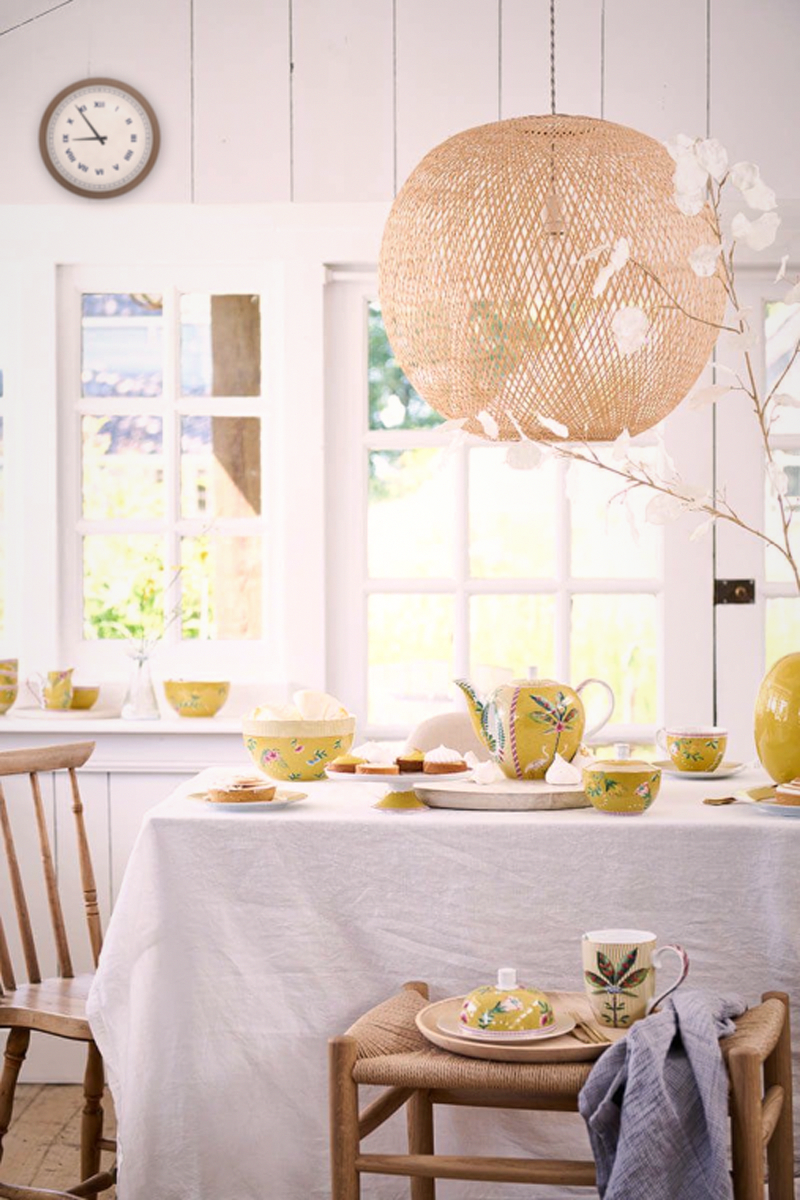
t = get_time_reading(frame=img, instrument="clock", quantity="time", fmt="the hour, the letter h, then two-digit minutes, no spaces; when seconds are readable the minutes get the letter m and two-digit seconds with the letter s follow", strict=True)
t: 8h54
